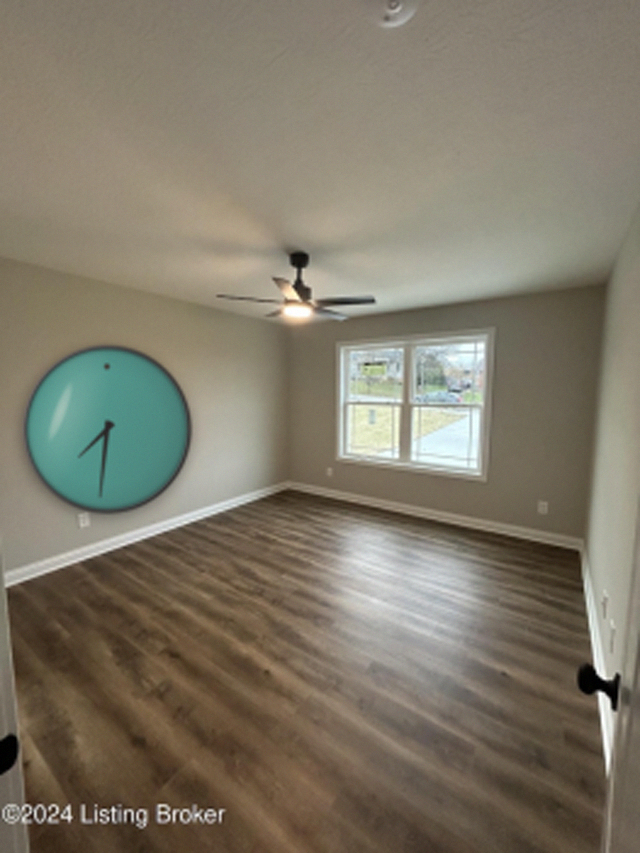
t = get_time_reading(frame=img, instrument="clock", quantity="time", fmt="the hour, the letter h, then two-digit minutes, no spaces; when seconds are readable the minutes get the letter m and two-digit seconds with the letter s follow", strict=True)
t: 7h31
